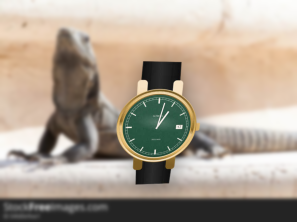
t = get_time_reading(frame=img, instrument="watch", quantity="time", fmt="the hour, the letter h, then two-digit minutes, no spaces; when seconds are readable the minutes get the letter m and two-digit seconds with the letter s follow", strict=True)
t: 1h02
